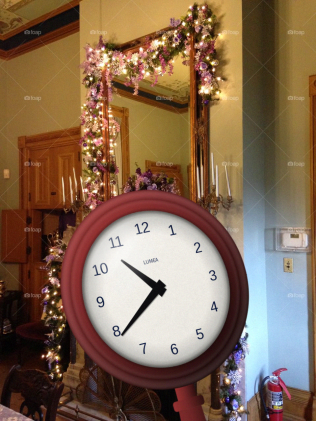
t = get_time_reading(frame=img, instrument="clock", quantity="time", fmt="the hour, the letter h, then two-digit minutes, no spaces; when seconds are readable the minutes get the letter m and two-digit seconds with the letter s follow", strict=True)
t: 10h39
